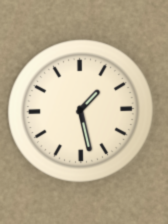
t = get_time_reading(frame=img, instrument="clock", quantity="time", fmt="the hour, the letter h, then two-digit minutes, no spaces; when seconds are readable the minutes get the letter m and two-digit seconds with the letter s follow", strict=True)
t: 1h28
